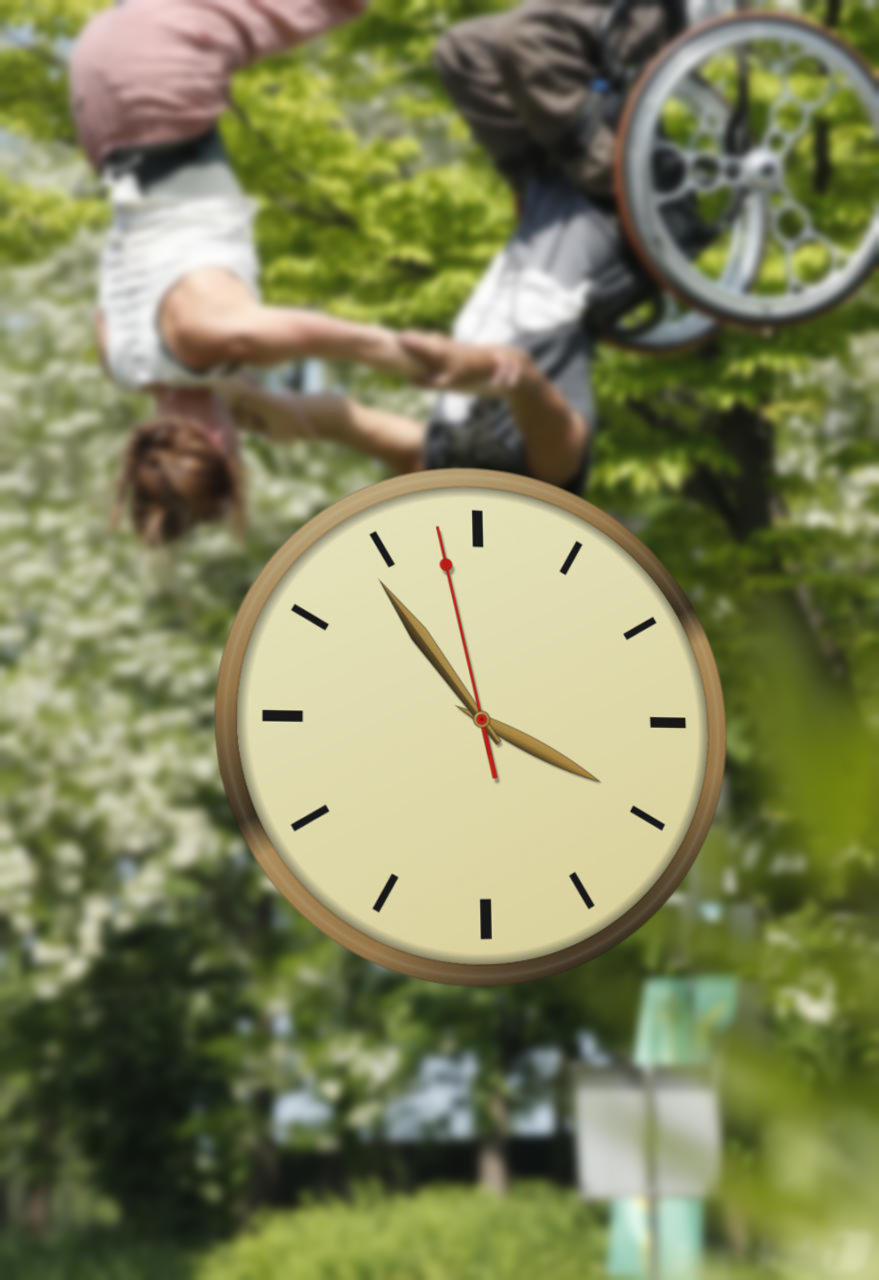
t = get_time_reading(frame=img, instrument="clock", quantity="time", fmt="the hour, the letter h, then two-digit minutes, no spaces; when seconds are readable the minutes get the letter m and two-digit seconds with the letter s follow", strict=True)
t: 3h53m58s
